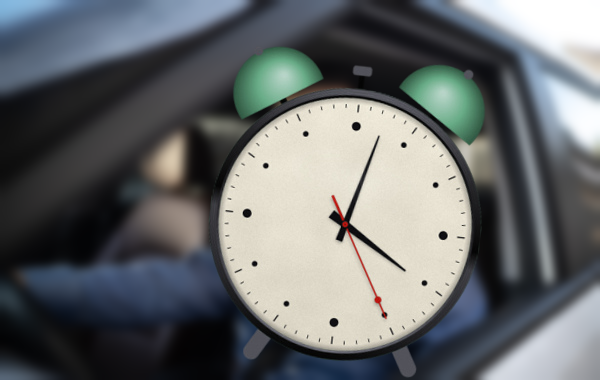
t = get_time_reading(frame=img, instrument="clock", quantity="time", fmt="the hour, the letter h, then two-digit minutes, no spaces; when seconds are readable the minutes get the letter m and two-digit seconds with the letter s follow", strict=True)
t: 4h02m25s
